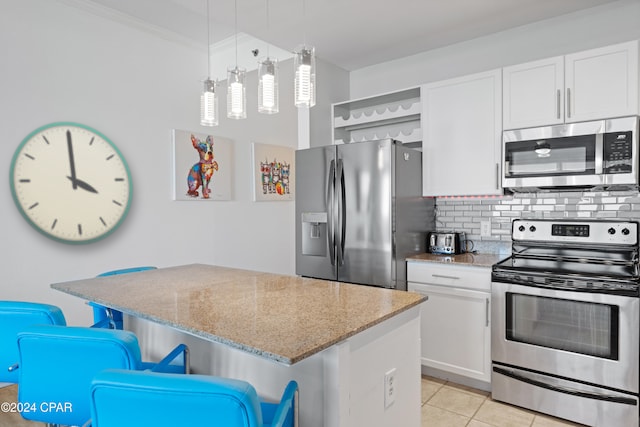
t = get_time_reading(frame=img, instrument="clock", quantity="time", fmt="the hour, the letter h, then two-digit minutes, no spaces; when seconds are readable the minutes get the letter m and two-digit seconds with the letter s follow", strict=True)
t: 4h00
